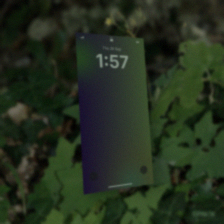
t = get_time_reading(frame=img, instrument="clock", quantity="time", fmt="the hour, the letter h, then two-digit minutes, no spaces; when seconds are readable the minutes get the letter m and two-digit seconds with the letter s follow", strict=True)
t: 1h57
